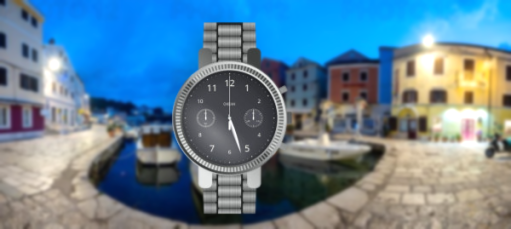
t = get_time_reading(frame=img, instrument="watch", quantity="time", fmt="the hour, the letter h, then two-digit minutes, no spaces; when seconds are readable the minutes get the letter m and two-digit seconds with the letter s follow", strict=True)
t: 5h27
